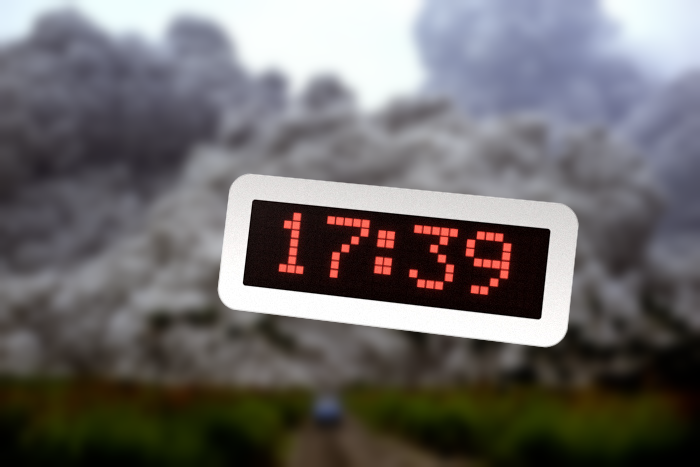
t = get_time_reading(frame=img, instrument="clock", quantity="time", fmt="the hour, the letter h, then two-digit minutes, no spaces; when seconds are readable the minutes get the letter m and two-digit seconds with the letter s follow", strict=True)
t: 17h39
